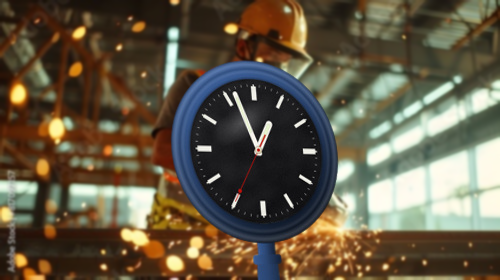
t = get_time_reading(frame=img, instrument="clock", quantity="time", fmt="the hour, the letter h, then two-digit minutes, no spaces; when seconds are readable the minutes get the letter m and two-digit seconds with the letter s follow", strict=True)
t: 12h56m35s
